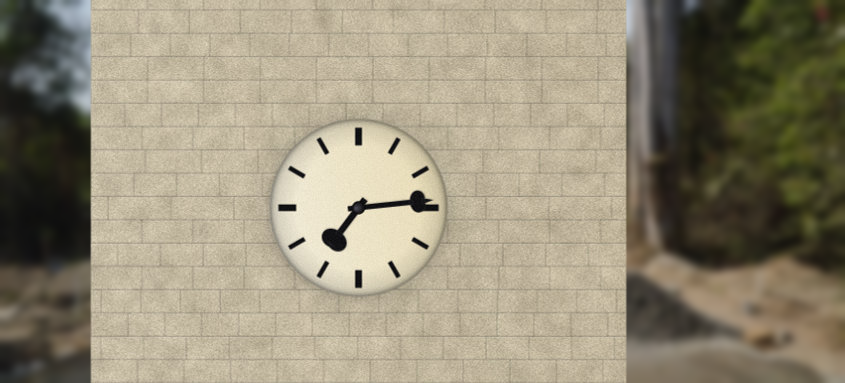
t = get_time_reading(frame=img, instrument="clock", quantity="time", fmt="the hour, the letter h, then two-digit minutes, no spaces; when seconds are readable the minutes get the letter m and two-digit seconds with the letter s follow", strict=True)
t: 7h14
